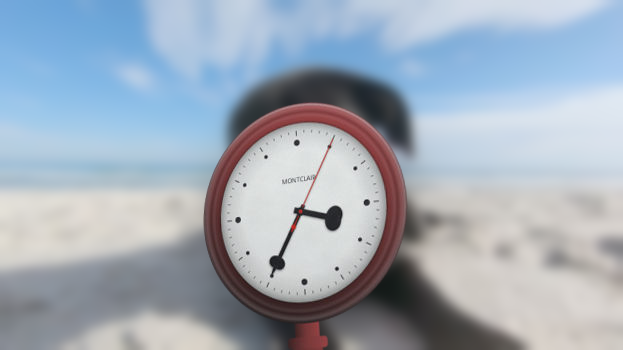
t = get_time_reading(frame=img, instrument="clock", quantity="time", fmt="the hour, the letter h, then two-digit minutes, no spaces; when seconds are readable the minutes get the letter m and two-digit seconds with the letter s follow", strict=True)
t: 3h35m05s
